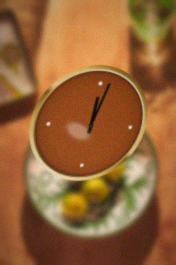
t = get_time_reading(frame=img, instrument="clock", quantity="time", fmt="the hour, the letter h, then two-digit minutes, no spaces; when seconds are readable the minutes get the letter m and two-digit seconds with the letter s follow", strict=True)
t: 12h02
